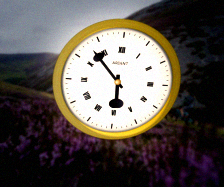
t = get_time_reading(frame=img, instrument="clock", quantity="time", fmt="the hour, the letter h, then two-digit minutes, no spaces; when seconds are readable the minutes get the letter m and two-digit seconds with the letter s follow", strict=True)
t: 5h53
